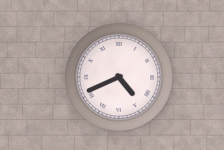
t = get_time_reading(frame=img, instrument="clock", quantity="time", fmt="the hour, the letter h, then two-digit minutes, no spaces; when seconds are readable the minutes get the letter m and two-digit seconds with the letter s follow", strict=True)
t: 4h41
